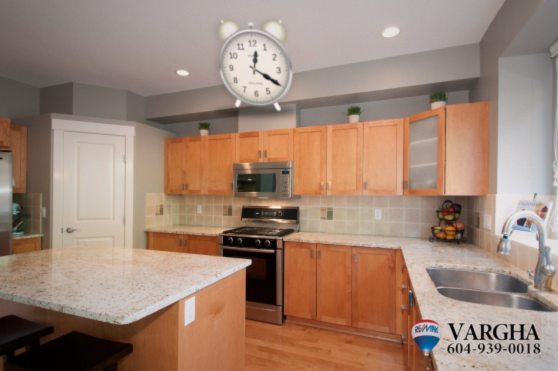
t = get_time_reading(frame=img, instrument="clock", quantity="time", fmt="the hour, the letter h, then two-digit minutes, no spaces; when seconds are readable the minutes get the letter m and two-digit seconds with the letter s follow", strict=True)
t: 12h20
